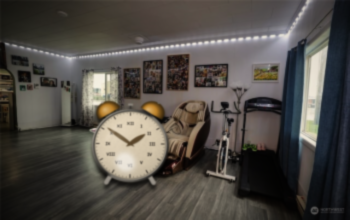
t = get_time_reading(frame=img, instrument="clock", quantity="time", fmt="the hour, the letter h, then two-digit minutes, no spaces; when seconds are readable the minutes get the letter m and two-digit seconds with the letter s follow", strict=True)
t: 1h51
